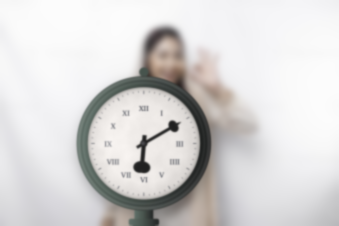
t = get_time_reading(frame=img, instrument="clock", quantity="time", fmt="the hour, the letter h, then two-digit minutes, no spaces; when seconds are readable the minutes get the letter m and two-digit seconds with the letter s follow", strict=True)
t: 6h10
